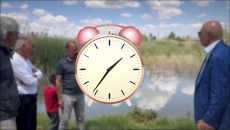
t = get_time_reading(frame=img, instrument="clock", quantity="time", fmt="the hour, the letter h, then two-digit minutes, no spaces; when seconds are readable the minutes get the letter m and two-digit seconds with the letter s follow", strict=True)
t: 1h36
